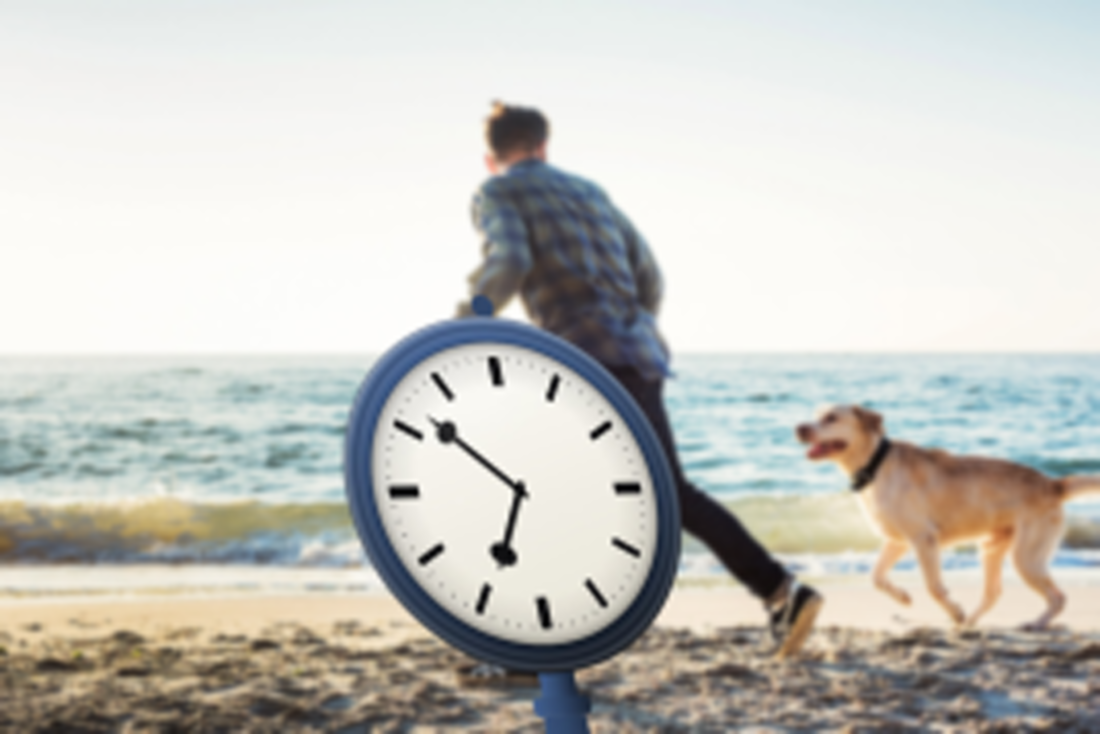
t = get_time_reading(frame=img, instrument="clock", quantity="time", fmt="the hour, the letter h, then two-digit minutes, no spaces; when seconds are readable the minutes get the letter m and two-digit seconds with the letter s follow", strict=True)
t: 6h52
